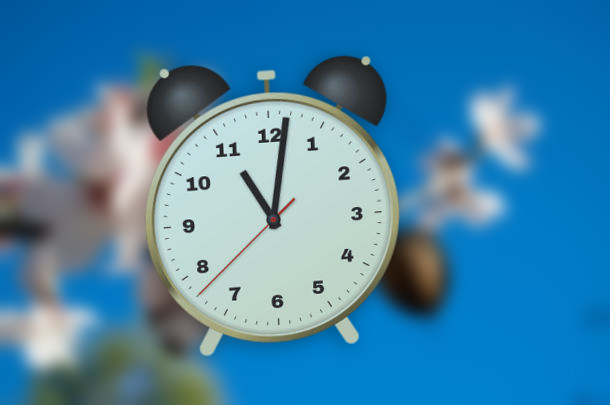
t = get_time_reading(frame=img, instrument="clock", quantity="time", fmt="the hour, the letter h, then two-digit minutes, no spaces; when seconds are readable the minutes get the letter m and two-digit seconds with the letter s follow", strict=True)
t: 11h01m38s
